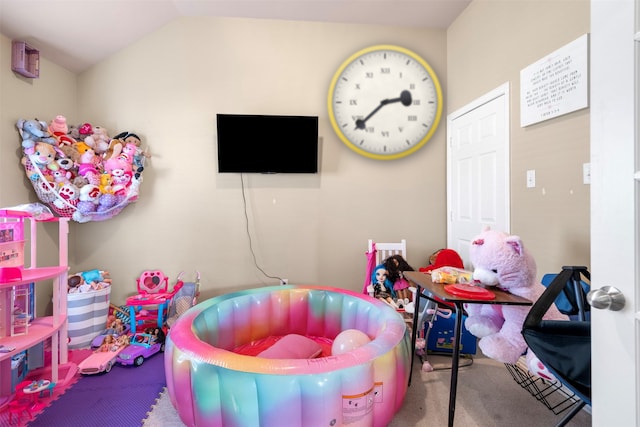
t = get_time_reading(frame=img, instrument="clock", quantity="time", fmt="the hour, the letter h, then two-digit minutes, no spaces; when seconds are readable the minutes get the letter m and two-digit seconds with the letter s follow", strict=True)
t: 2h38
